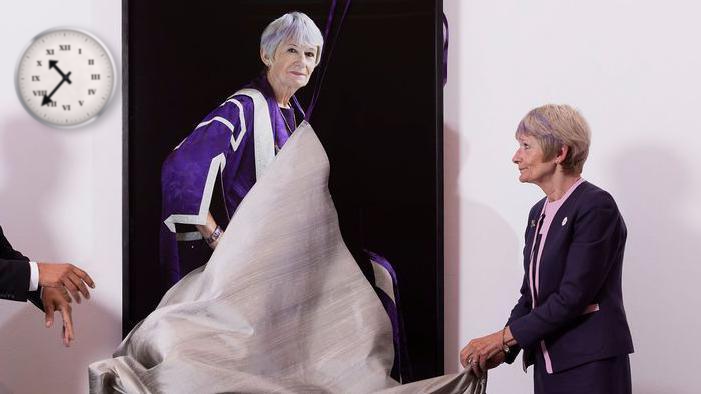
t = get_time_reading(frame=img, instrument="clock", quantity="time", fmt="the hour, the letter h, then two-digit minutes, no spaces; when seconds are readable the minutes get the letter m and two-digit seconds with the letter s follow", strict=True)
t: 10h37
